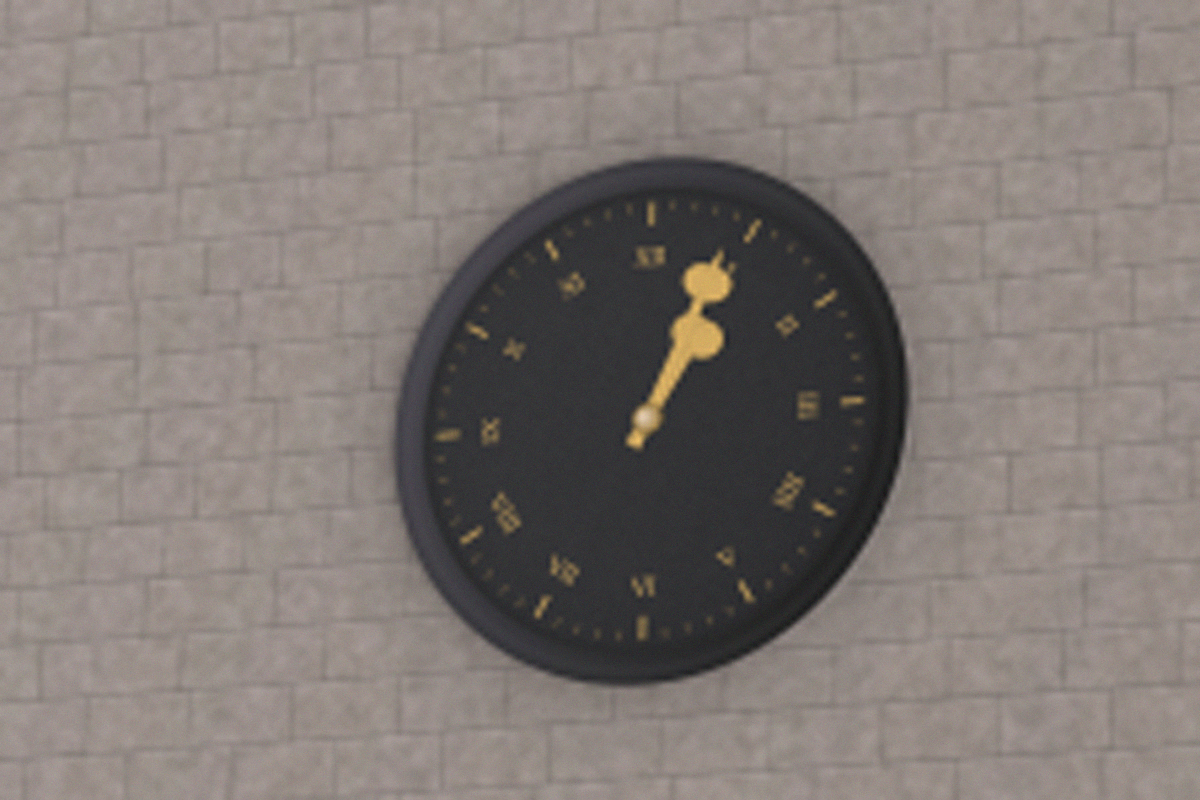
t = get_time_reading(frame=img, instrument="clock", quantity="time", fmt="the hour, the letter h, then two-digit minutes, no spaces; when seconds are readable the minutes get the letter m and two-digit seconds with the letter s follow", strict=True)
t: 1h04
